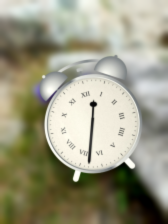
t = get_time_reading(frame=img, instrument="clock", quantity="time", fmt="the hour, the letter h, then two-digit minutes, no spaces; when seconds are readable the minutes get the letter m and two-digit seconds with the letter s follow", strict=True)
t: 12h33
